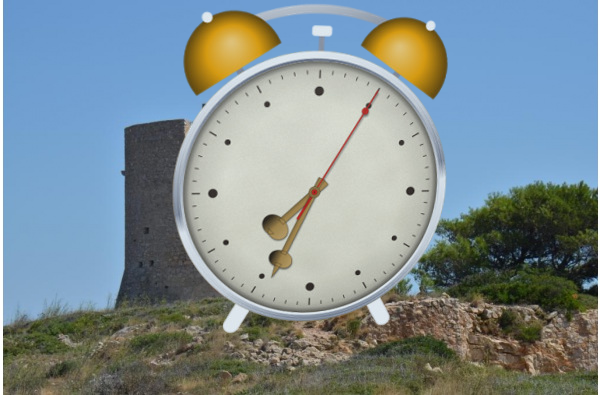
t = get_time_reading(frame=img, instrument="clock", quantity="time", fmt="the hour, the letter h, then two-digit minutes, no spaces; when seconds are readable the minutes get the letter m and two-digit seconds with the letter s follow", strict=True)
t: 7h34m05s
